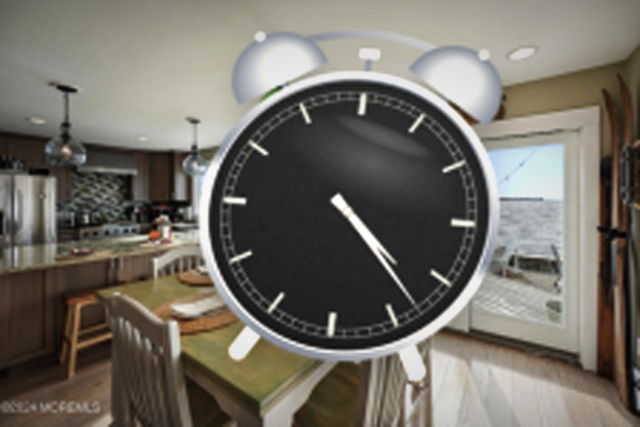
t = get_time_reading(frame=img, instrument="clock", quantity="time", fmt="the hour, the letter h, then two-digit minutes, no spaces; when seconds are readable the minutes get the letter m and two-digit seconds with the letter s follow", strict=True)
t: 4h23
